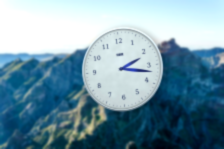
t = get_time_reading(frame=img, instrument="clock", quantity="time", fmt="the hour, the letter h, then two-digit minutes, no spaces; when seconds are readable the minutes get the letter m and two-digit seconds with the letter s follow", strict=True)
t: 2h17
